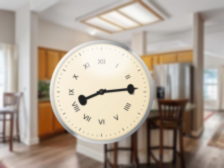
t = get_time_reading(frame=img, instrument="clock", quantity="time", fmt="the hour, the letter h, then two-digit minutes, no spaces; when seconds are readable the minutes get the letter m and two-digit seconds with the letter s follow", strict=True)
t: 8h14
